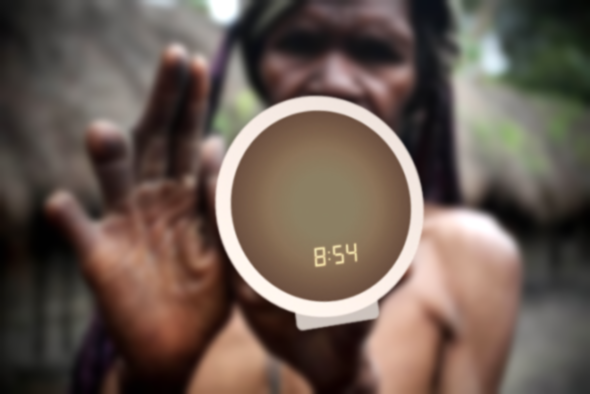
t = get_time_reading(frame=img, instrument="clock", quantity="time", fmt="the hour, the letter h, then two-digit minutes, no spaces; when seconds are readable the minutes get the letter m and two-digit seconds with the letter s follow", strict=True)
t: 8h54
